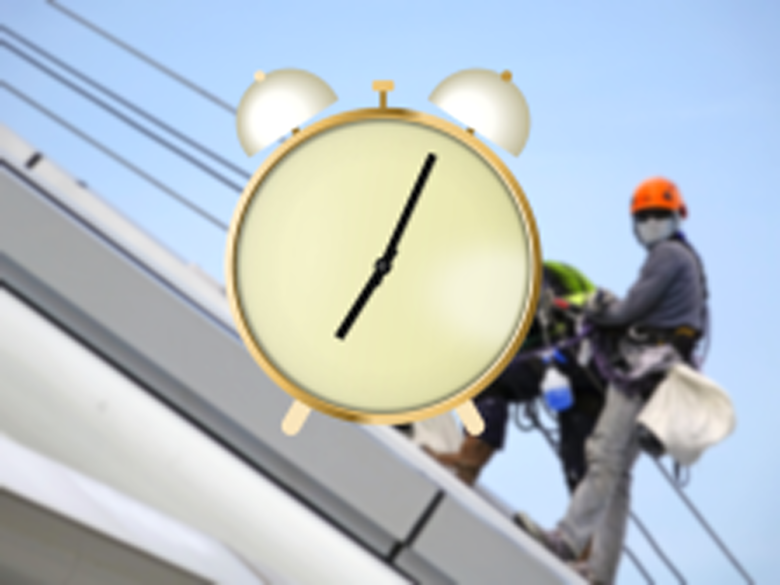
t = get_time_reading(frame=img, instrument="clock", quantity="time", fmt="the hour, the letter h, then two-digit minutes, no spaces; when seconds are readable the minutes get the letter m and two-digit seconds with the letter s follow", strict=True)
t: 7h04
